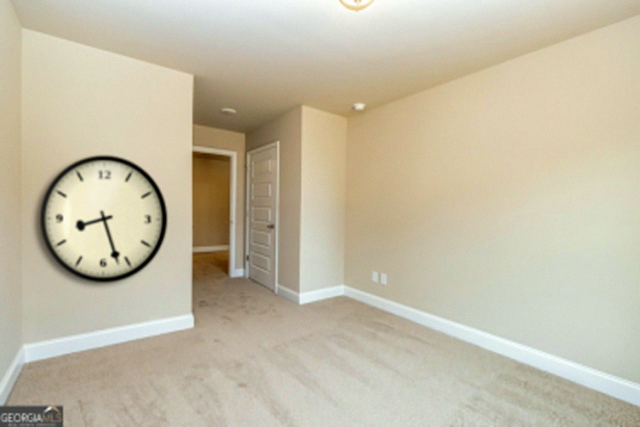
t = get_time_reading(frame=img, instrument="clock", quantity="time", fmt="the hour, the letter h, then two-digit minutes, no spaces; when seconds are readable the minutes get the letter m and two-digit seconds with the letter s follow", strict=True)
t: 8h27
